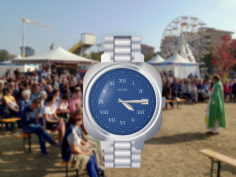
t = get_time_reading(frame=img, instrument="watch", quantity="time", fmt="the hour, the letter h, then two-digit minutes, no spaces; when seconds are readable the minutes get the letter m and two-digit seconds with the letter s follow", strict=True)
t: 4h15
